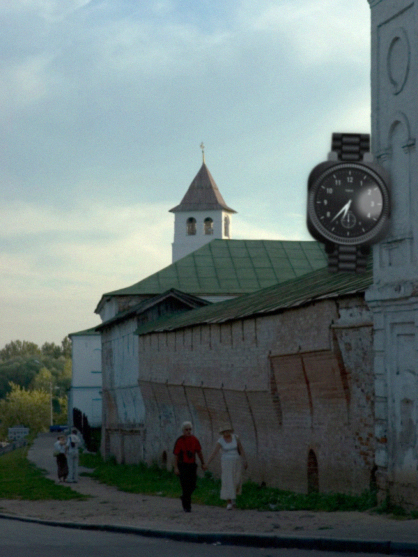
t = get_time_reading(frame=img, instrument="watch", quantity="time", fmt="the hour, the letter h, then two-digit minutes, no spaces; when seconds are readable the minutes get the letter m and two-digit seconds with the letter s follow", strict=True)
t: 6h37
